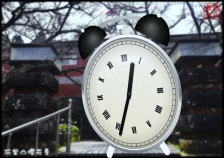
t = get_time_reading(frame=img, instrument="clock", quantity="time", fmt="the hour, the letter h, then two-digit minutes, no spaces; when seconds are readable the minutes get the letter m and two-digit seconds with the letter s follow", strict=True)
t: 12h34
